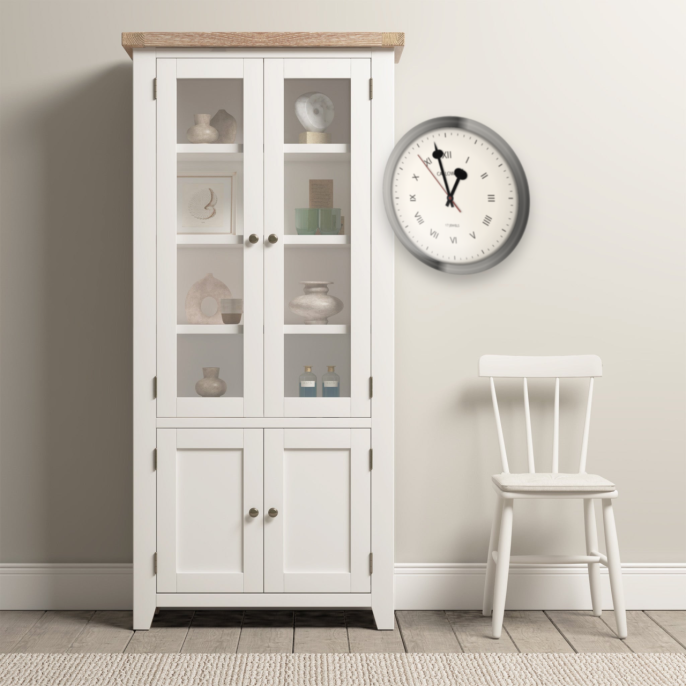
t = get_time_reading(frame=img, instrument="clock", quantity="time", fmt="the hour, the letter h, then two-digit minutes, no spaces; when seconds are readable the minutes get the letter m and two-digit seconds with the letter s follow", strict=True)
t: 12h57m54s
